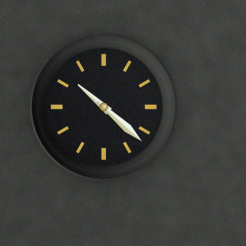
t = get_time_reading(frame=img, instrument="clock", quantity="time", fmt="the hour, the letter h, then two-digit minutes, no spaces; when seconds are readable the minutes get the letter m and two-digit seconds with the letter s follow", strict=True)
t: 10h22
